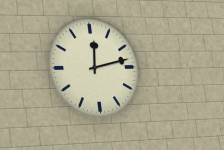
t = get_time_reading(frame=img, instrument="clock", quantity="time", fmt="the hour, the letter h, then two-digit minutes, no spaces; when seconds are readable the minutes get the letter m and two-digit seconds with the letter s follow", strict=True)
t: 12h13
